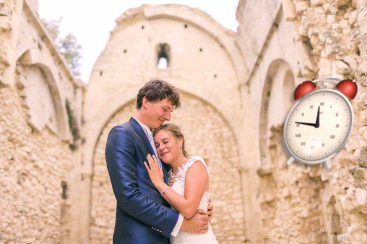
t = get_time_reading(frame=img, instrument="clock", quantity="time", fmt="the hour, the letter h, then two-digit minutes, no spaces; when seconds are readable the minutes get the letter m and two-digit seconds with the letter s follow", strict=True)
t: 11h46
